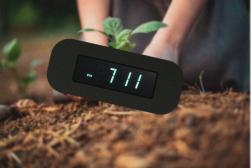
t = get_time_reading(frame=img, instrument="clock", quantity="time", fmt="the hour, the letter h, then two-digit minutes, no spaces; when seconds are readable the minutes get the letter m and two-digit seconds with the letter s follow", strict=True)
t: 7h11
